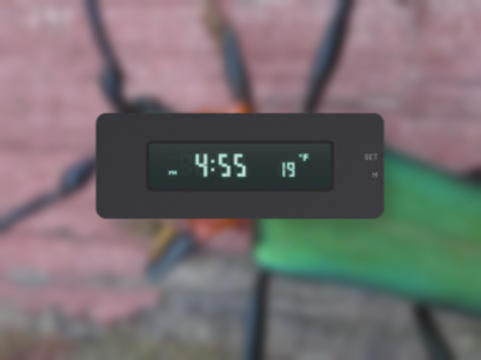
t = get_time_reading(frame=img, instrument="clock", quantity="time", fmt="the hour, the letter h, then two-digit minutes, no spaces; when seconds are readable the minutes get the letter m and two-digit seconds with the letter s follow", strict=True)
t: 4h55
